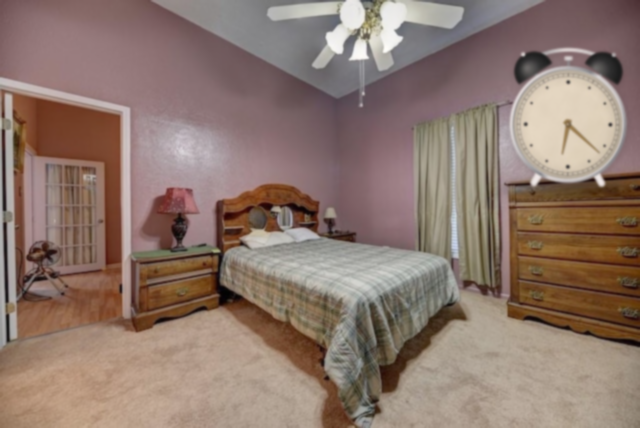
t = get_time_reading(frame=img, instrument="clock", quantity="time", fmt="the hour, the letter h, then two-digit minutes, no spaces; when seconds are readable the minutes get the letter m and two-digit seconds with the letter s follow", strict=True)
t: 6h22
